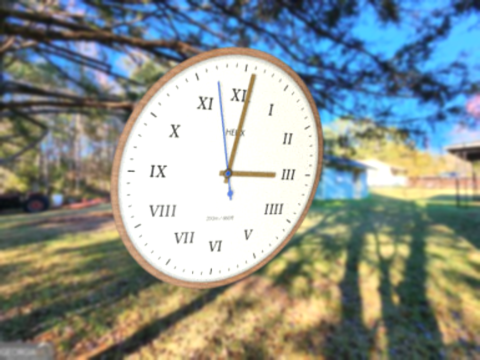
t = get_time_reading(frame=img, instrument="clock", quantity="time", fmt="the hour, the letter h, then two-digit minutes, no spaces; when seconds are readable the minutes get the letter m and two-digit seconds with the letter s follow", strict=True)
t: 3h00m57s
